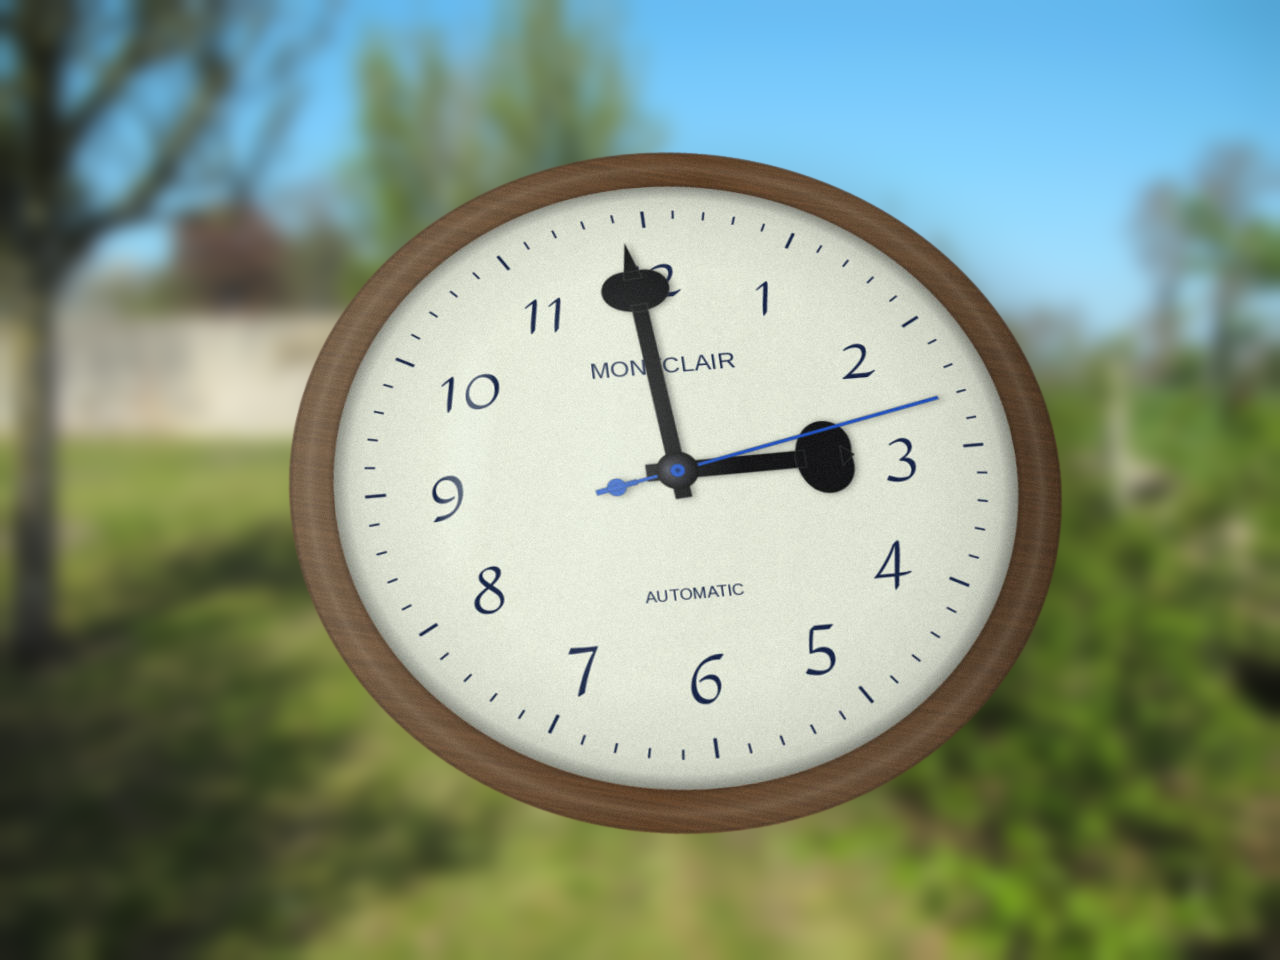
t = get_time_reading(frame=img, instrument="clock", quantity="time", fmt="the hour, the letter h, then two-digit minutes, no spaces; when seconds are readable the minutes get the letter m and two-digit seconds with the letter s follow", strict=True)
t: 2h59m13s
